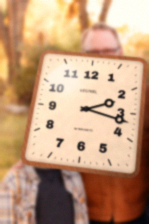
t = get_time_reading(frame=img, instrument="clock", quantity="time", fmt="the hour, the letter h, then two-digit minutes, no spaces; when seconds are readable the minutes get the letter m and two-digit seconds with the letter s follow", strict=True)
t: 2h17
